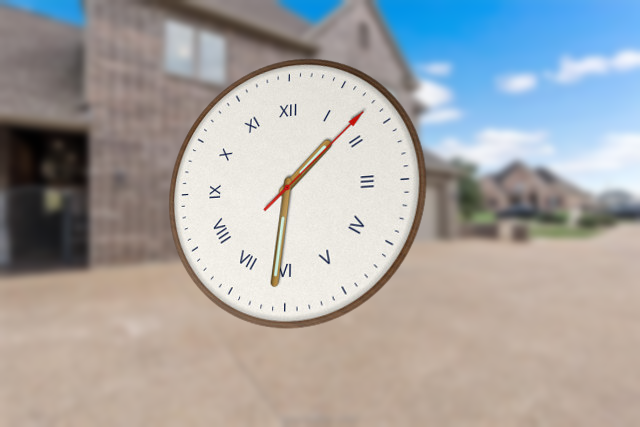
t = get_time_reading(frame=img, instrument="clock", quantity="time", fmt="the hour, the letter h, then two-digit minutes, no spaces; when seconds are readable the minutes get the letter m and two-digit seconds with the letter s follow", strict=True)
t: 1h31m08s
